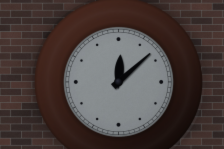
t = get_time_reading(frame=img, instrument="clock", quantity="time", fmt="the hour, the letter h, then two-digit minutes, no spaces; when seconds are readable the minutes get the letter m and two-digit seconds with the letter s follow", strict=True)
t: 12h08
